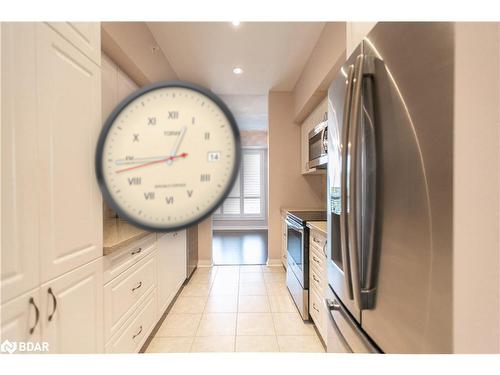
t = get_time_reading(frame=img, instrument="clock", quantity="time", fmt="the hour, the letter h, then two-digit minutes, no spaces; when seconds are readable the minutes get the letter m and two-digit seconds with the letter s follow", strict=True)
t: 12h44m43s
